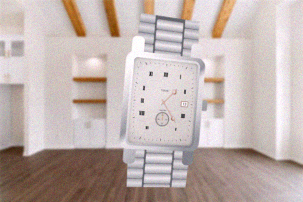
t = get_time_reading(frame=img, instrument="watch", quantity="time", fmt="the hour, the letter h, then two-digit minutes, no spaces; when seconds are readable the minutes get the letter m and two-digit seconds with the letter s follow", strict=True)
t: 1h24
